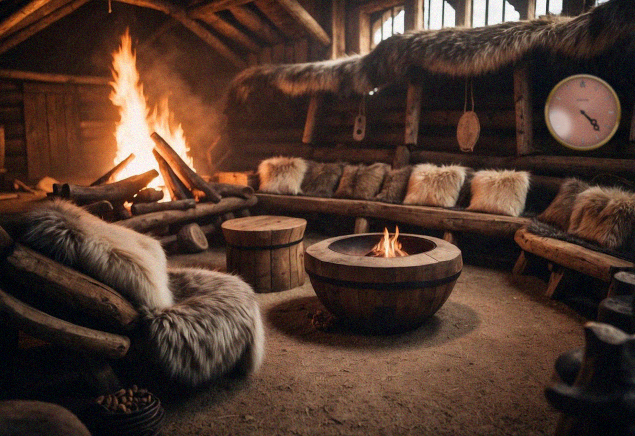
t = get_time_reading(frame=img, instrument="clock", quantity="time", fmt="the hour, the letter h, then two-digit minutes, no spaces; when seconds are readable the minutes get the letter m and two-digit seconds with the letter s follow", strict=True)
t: 4h23
